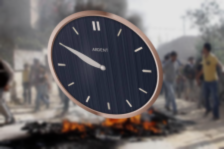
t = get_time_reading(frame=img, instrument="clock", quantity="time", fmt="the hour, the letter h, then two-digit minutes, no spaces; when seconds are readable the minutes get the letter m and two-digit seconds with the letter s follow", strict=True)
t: 9h50
